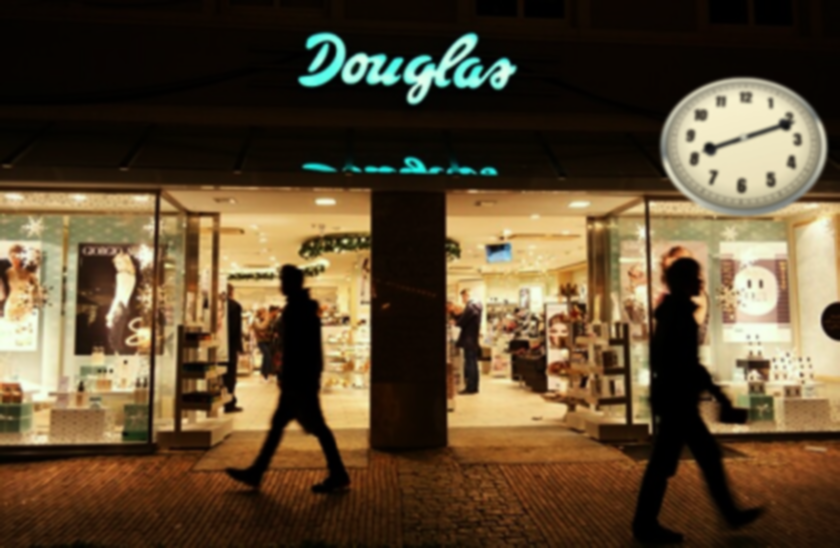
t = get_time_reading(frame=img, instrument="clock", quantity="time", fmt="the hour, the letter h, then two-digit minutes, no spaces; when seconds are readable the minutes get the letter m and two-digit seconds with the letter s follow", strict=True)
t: 8h11
